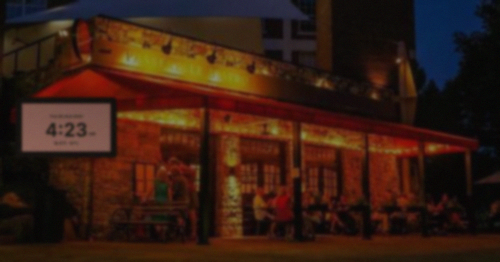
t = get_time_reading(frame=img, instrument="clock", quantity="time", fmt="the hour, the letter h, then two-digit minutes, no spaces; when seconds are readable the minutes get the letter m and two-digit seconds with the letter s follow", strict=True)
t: 4h23
